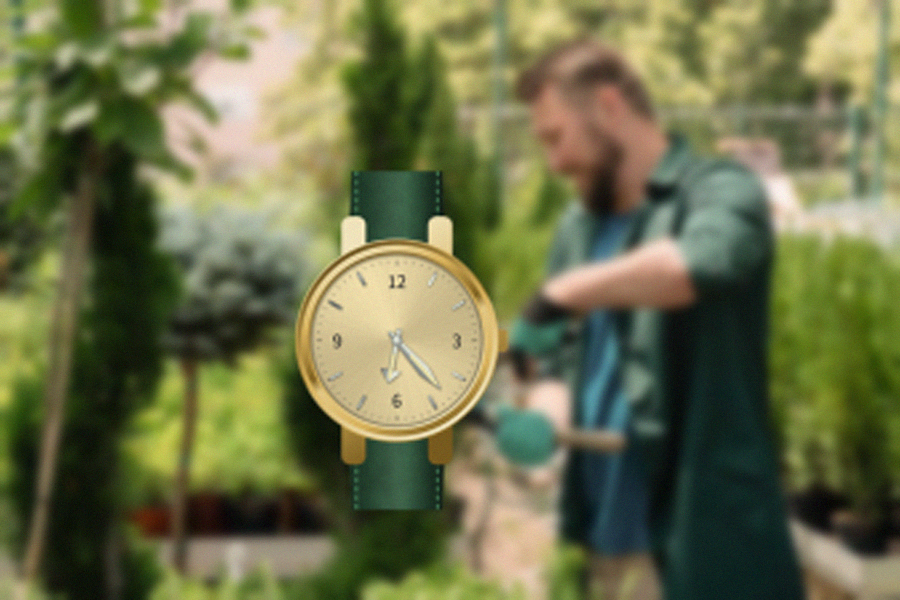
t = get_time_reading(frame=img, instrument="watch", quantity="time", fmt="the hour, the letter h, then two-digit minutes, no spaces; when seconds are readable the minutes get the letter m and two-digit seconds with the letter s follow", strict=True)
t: 6h23
